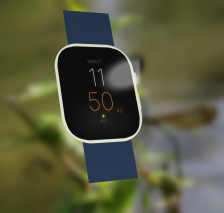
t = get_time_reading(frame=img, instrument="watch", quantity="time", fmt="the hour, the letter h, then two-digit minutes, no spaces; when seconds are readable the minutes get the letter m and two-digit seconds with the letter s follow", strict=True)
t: 11h50
